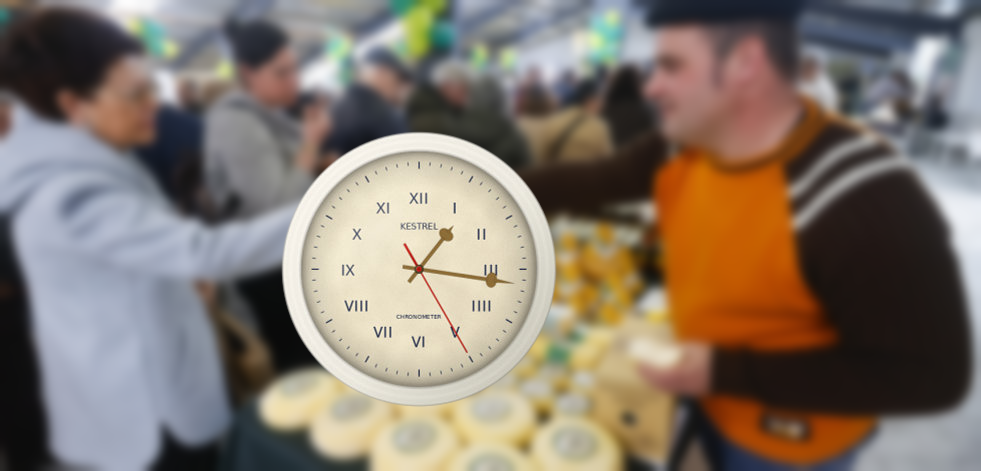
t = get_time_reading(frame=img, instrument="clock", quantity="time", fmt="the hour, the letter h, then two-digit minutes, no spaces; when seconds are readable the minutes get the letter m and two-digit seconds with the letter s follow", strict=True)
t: 1h16m25s
